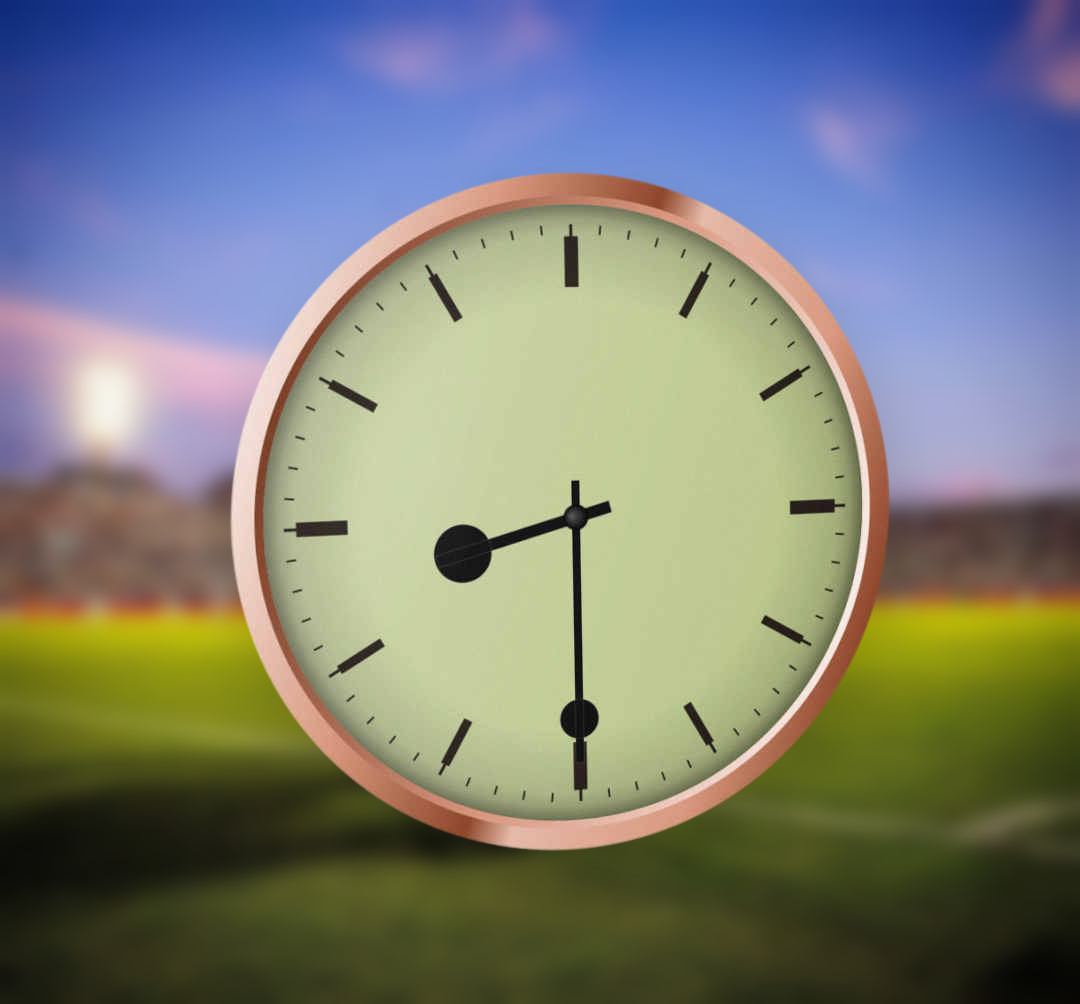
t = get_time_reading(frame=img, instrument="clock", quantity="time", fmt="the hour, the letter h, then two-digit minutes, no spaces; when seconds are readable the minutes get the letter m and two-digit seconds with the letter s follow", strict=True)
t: 8h30
